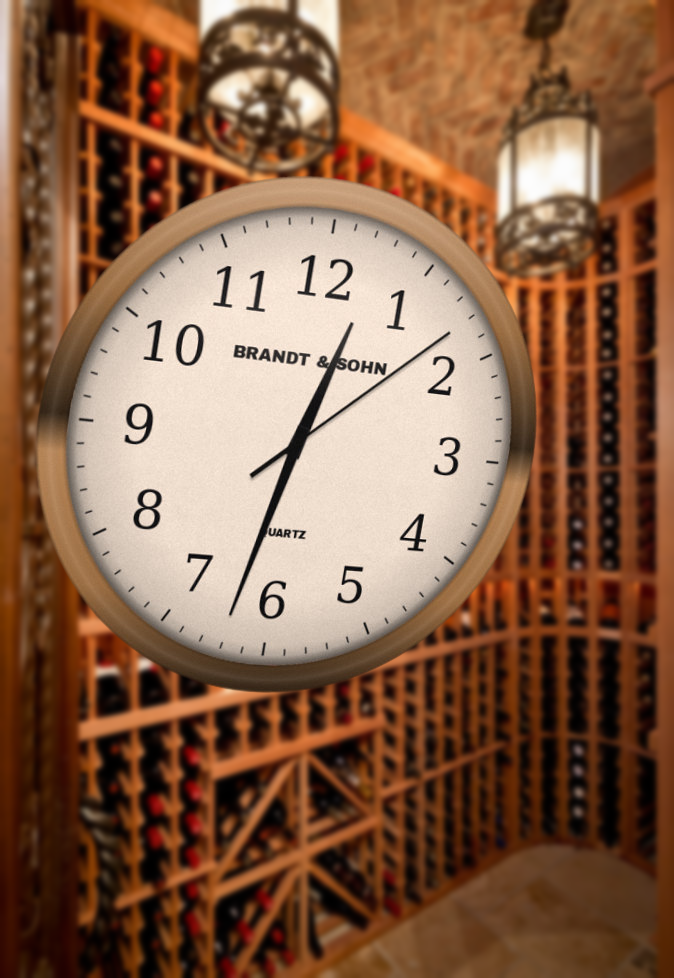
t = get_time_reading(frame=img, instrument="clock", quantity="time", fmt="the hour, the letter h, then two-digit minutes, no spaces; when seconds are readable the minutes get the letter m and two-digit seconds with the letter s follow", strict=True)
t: 12h32m08s
